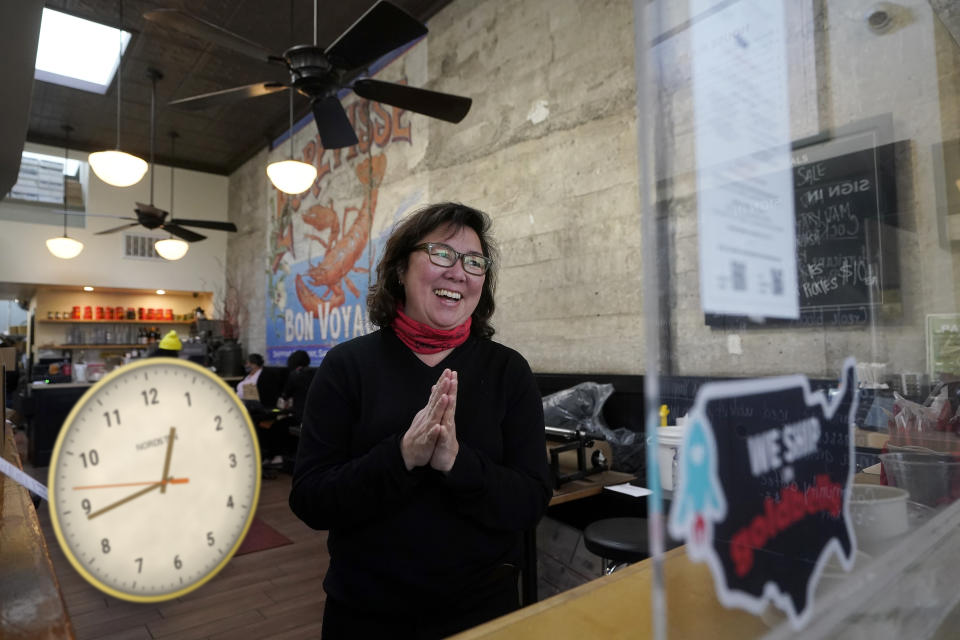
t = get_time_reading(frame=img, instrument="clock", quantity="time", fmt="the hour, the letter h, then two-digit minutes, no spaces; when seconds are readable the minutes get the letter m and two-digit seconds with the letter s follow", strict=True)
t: 12h43m47s
